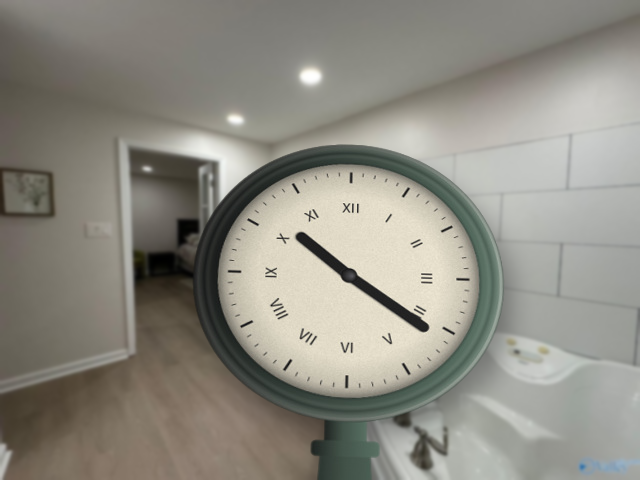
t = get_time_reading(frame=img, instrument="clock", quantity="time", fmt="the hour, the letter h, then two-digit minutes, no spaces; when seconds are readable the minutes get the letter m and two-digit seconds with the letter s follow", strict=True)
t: 10h21
